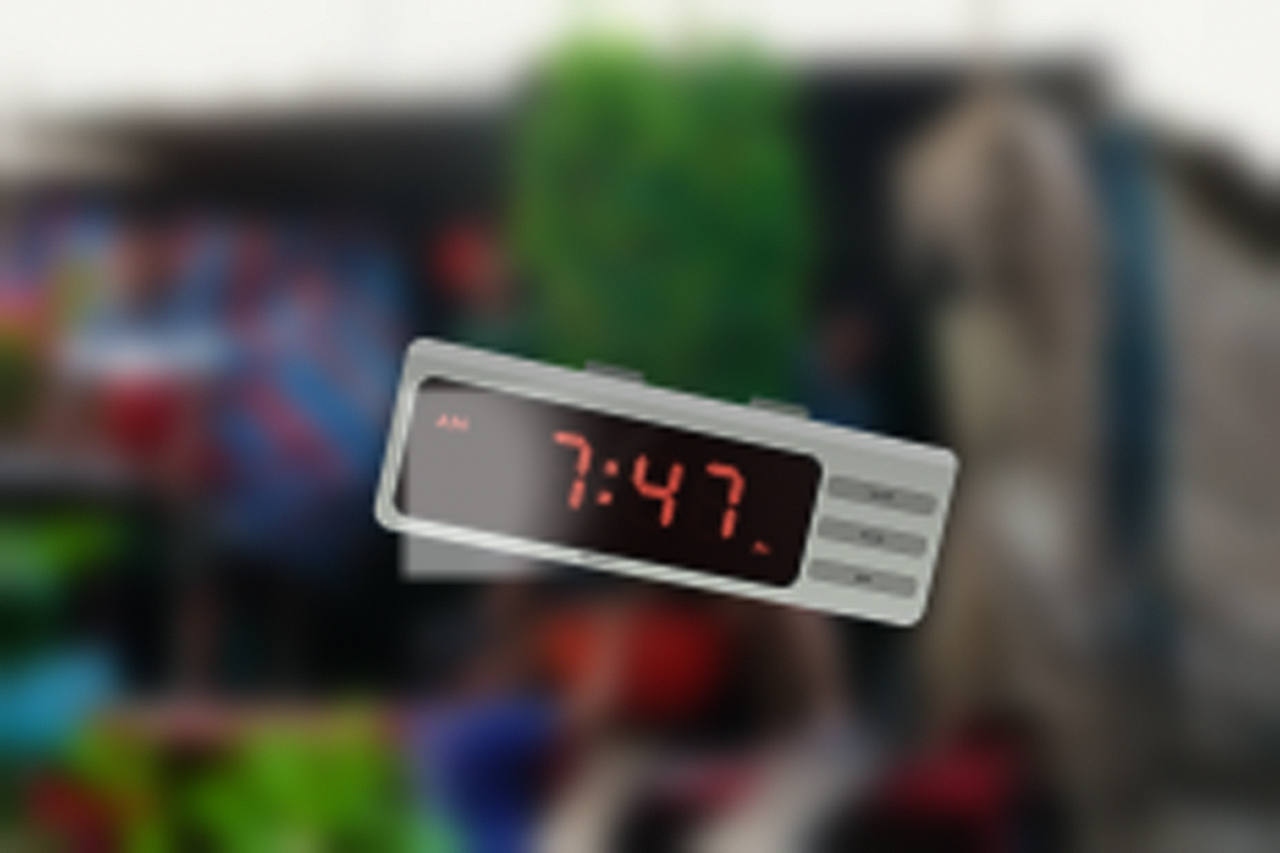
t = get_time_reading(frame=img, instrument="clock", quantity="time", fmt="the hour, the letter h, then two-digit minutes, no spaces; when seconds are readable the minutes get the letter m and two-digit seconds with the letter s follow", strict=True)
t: 7h47
